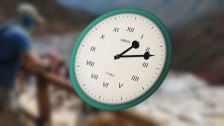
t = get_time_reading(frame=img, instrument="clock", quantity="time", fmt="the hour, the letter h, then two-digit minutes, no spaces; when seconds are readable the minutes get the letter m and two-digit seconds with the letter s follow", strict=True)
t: 1h12
